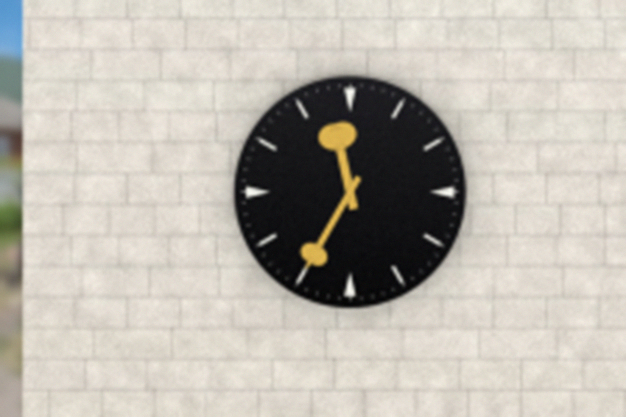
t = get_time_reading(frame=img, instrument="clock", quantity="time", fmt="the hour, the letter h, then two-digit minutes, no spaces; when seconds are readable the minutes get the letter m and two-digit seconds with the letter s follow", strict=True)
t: 11h35
